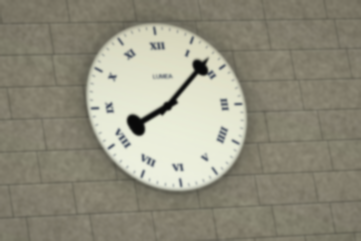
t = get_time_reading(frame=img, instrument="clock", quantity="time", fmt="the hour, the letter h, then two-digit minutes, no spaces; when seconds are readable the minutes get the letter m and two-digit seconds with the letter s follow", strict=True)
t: 8h08
